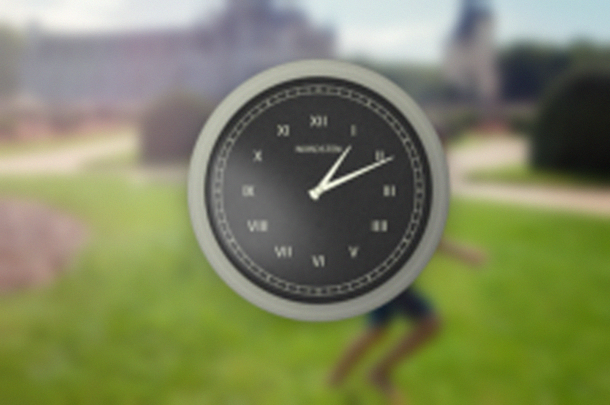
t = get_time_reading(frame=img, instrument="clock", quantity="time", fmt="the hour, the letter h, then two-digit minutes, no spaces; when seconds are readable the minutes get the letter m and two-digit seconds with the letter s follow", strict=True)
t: 1h11
